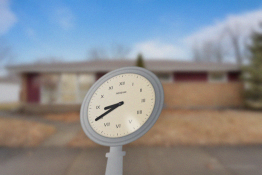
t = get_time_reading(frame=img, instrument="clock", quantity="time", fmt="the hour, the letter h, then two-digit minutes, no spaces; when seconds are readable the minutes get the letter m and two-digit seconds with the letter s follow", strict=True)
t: 8h40
